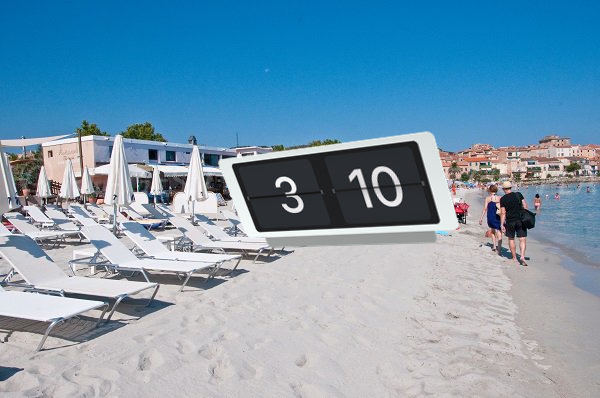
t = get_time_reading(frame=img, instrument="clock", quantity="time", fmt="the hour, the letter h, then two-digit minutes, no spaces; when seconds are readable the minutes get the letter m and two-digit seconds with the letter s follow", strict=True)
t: 3h10
